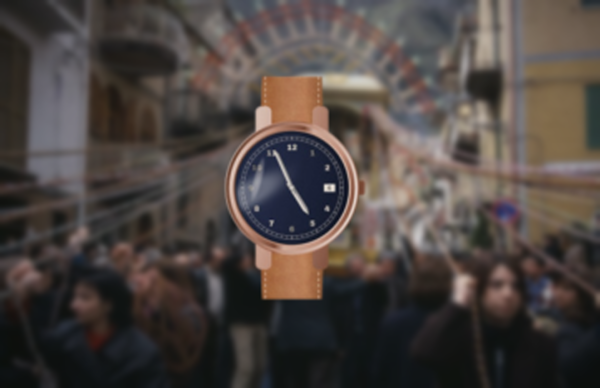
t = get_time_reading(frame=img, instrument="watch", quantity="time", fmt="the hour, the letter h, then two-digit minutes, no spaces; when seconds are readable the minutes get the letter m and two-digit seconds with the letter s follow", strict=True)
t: 4h56
